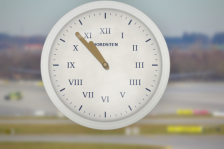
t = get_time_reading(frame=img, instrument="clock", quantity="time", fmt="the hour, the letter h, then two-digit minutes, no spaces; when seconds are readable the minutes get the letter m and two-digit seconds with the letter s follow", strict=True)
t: 10h53
